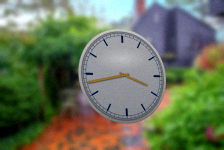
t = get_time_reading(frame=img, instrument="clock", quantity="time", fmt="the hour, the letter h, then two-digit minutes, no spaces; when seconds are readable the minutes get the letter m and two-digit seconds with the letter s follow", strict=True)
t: 3h43
